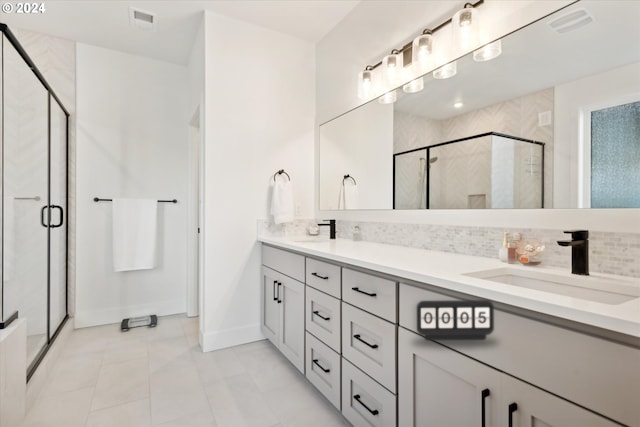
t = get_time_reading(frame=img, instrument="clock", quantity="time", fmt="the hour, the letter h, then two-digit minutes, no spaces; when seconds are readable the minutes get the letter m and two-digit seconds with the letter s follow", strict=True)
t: 0h05
